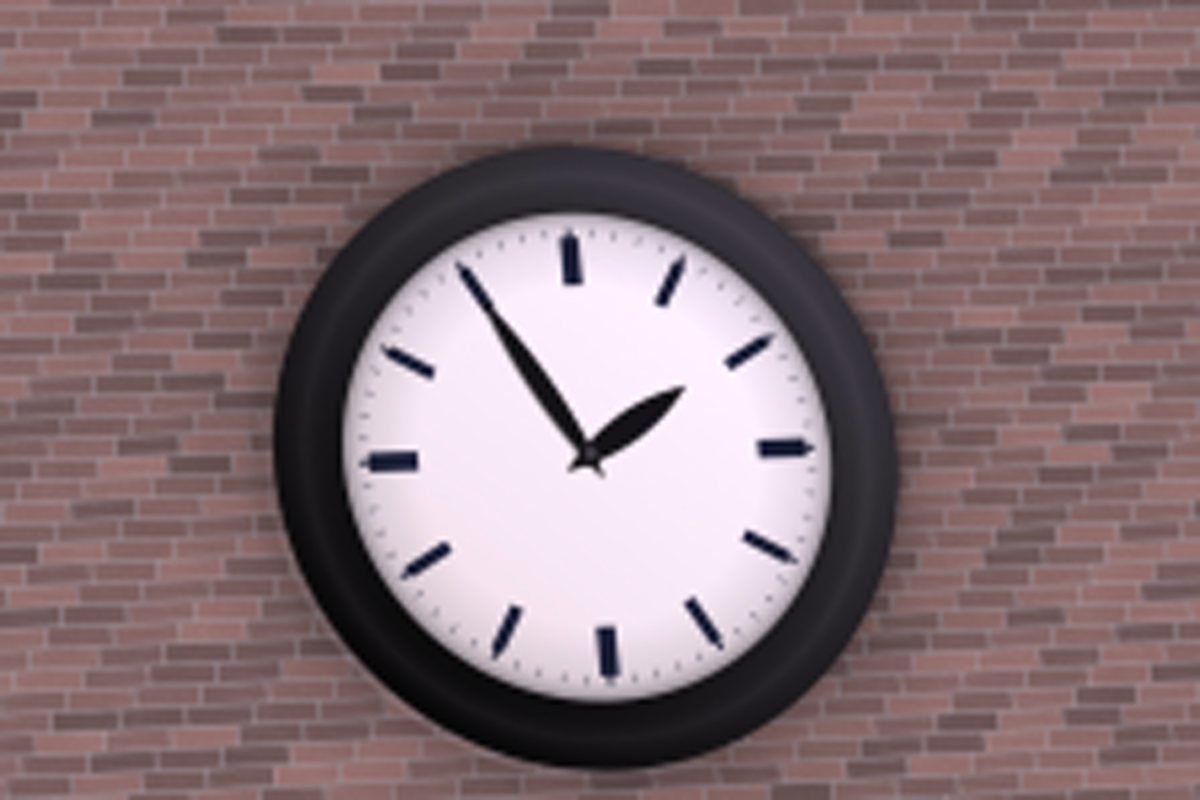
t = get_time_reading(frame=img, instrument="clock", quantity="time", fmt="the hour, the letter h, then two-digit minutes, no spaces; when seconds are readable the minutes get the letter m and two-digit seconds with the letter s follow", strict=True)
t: 1h55
